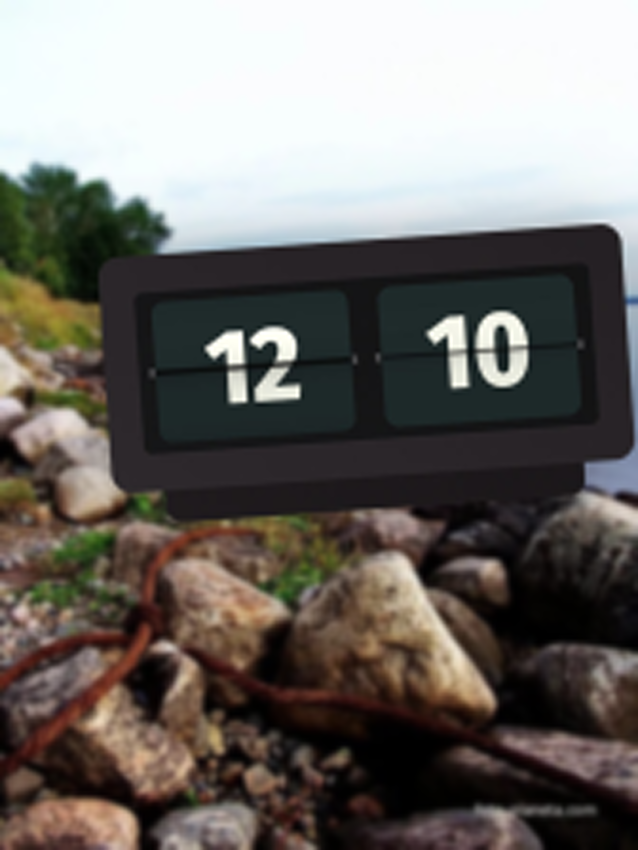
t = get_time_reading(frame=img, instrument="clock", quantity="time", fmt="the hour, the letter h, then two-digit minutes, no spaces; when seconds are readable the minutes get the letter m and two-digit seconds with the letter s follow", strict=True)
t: 12h10
